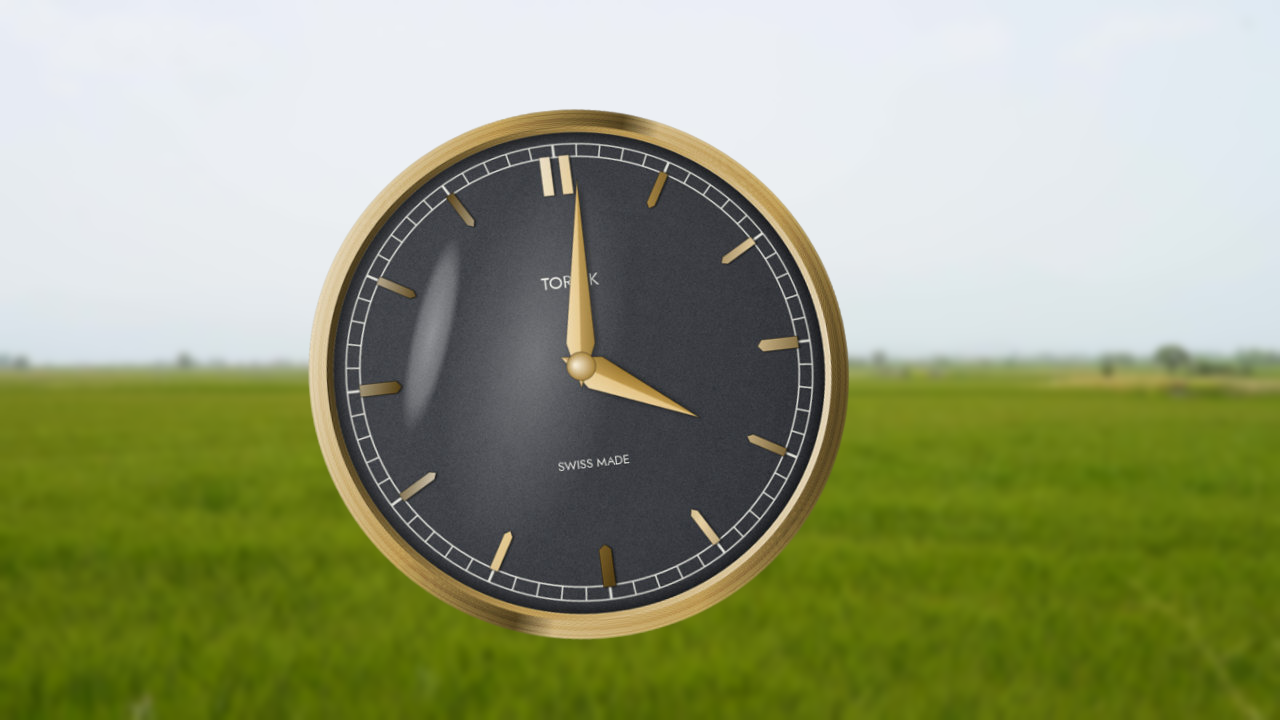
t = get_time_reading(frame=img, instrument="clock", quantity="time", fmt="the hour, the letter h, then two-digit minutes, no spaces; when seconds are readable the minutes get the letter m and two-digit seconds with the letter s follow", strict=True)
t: 4h01
